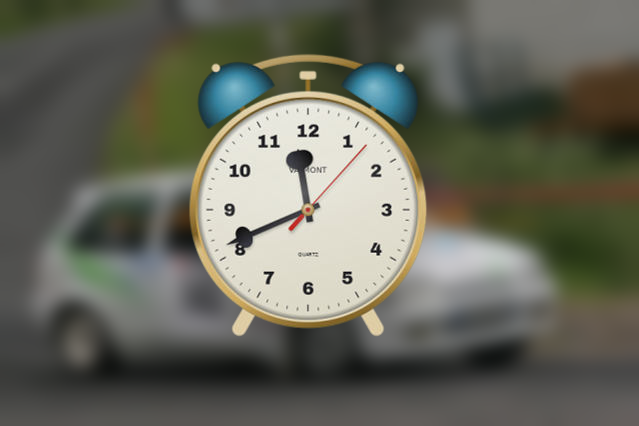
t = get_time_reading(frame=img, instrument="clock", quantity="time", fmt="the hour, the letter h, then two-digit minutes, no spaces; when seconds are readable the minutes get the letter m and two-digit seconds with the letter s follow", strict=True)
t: 11h41m07s
